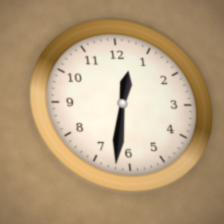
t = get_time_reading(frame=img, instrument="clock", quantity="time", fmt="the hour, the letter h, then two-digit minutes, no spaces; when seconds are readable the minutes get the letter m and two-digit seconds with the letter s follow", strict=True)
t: 12h32
